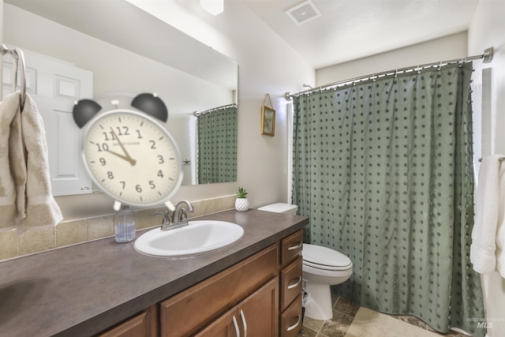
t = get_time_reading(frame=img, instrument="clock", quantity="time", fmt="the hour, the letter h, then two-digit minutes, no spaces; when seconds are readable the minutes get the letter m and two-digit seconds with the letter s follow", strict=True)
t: 9h57
